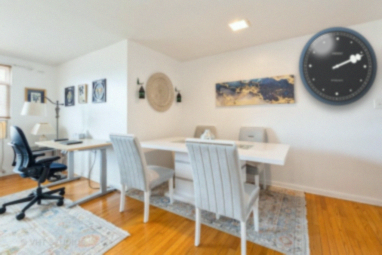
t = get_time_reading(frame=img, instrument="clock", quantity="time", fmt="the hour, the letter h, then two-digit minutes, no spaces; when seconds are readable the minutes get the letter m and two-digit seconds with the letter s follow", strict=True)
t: 2h11
